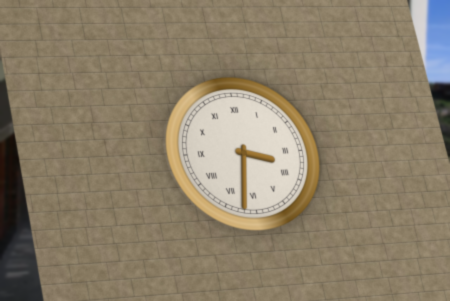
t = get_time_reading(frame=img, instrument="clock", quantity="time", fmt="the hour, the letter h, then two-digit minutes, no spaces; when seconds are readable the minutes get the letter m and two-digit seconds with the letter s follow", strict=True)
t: 3h32
